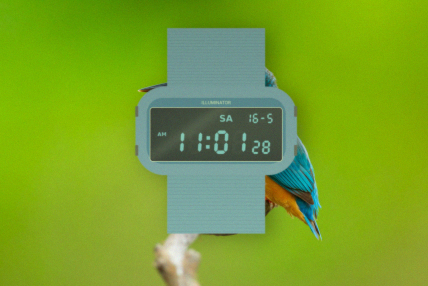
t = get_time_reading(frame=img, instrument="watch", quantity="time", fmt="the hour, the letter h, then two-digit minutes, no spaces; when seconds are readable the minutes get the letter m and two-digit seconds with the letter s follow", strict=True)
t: 11h01m28s
